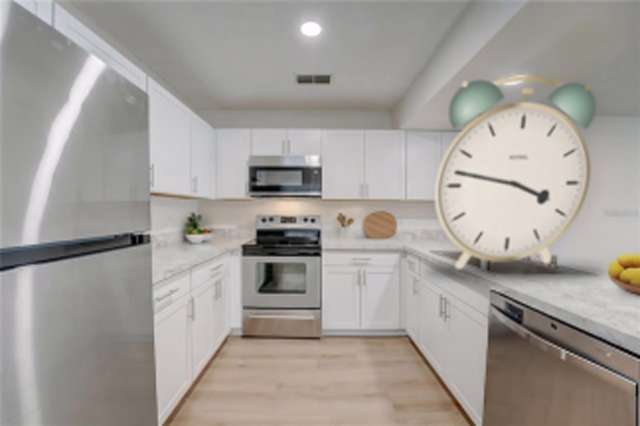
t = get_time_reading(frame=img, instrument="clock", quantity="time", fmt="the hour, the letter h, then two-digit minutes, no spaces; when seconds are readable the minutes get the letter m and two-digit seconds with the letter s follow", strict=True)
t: 3h47
